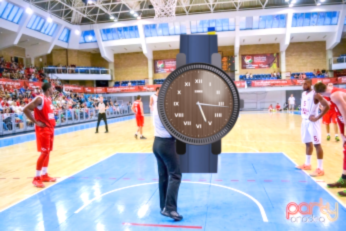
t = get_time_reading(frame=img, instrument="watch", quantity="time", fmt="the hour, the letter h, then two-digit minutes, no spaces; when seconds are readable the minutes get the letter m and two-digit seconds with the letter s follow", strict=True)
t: 5h16
